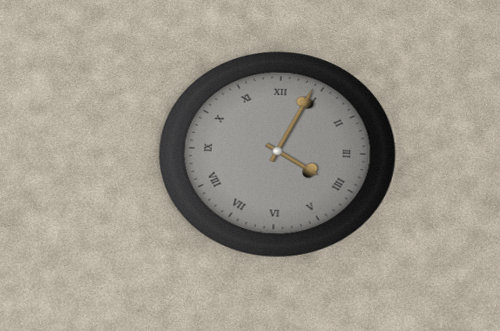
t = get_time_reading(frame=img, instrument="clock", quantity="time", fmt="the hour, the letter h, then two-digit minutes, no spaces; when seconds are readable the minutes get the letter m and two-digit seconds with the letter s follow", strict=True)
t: 4h04
